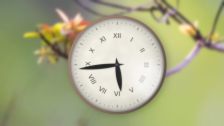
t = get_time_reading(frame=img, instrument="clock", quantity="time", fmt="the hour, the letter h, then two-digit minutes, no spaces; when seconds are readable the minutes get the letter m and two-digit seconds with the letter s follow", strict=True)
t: 5h44
